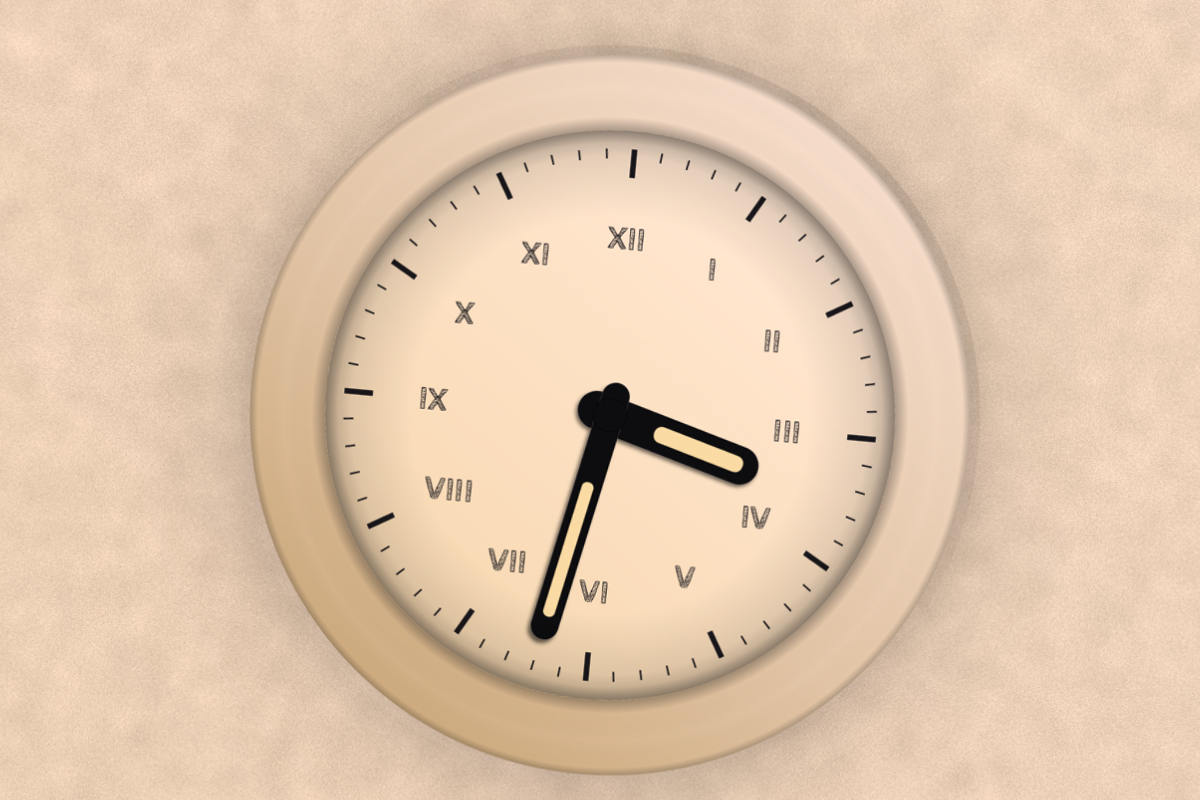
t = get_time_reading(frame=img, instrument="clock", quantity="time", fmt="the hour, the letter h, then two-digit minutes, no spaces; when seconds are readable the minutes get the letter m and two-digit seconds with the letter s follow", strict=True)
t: 3h32
